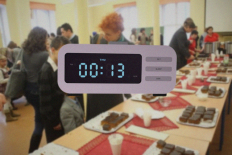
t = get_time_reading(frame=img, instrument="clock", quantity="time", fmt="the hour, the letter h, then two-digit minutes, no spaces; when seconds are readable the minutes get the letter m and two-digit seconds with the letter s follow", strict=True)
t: 0h13
